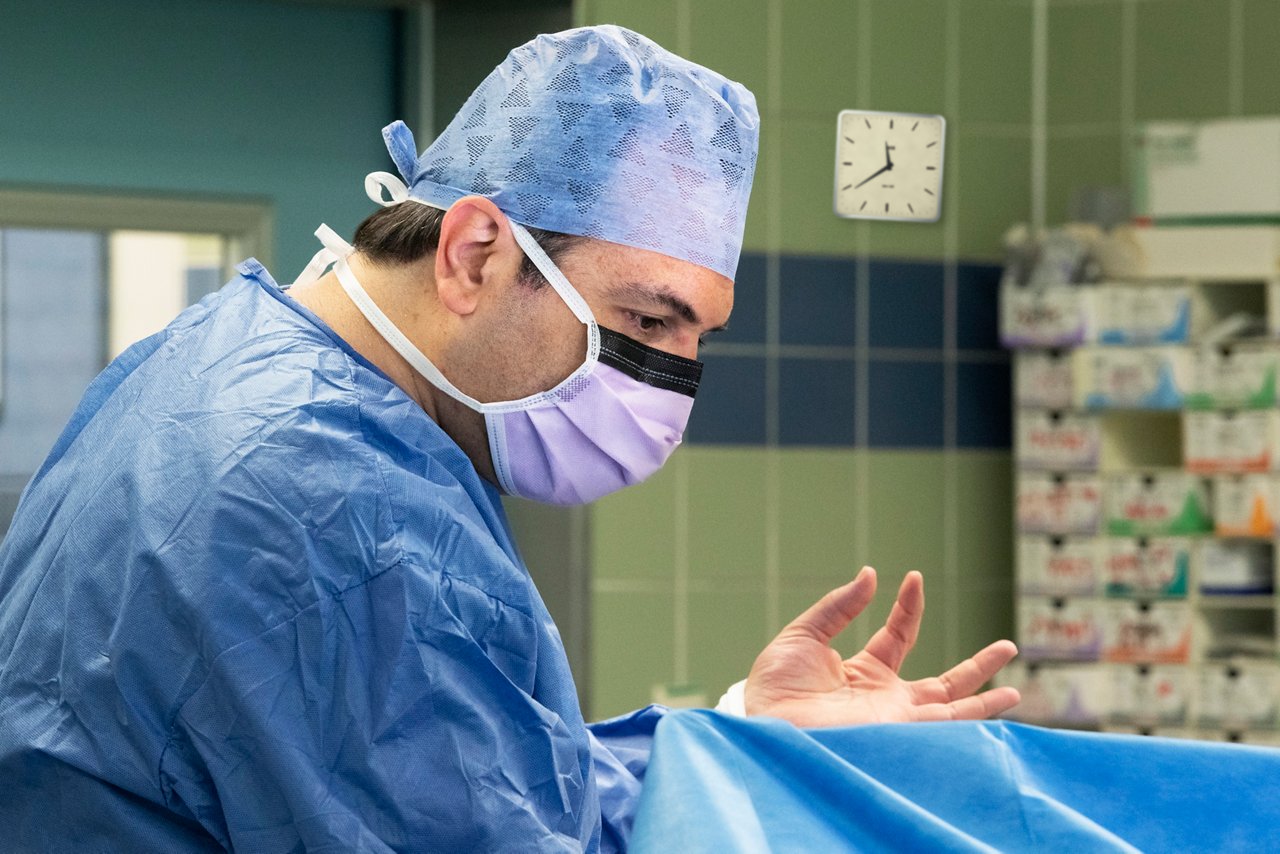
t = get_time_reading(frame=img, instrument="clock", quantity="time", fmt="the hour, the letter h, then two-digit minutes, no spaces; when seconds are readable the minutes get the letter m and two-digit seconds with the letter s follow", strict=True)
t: 11h39
